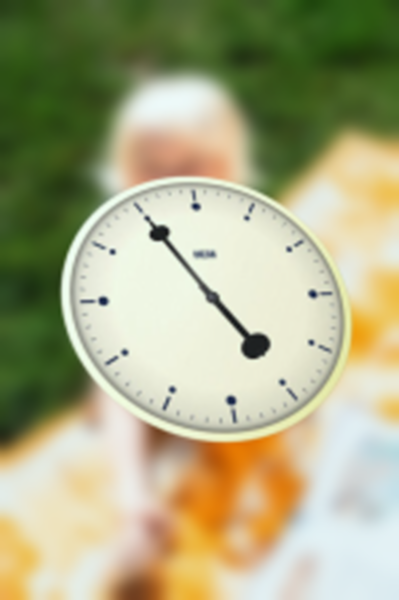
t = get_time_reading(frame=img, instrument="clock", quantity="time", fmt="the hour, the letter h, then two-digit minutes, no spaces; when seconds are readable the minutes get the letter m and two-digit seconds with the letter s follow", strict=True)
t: 4h55
